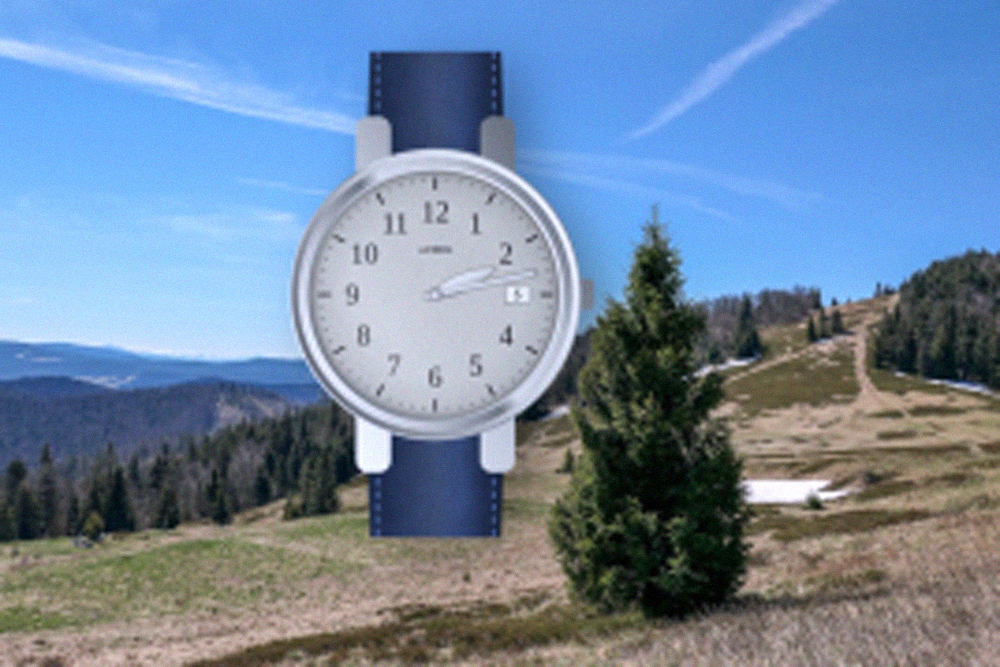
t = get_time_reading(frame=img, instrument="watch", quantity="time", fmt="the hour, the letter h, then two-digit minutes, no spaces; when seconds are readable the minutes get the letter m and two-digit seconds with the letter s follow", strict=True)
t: 2h13
